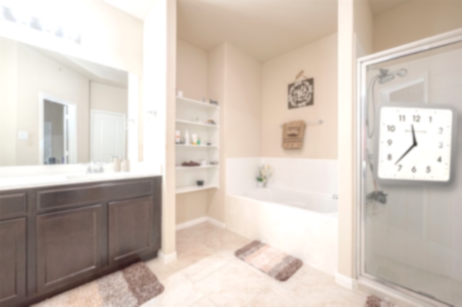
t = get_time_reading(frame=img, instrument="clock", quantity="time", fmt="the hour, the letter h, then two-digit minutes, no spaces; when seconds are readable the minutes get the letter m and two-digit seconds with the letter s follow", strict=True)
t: 11h37
